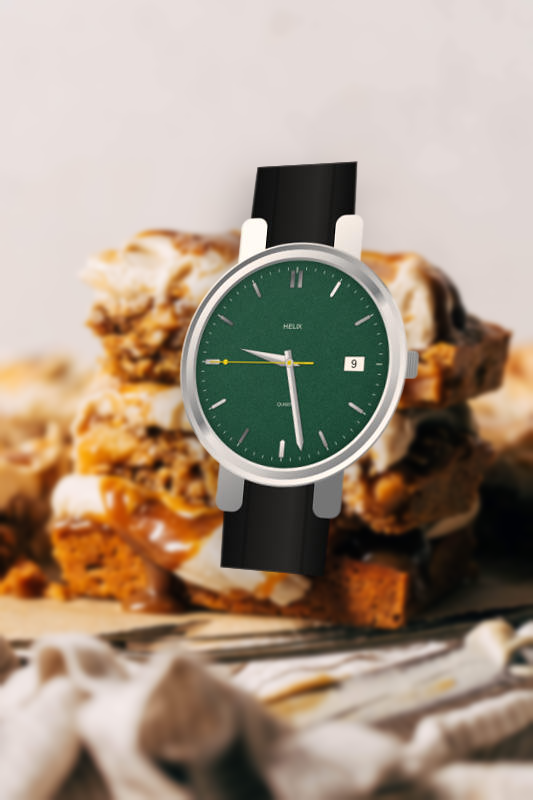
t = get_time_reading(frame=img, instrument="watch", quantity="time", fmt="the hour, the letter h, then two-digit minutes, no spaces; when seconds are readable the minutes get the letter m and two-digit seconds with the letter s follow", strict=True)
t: 9h27m45s
